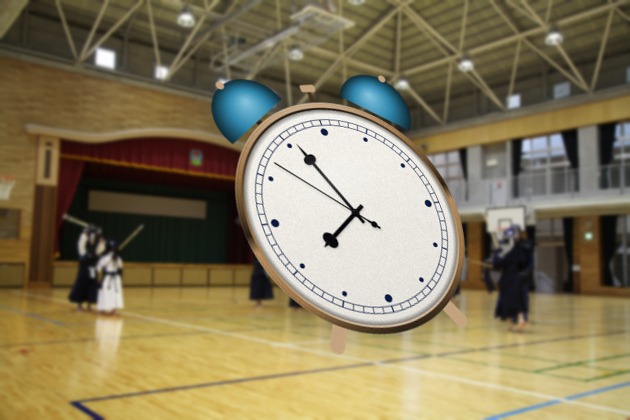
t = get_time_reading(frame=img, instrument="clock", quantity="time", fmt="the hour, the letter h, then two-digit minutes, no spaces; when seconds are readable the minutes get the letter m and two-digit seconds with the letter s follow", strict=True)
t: 7h55m52s
